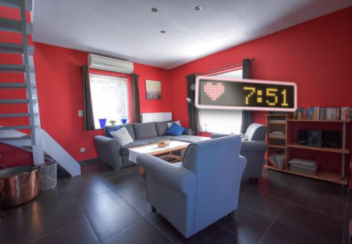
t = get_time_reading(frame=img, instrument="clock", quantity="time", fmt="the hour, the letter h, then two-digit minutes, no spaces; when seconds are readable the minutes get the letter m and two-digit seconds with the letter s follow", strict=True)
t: 7h51
